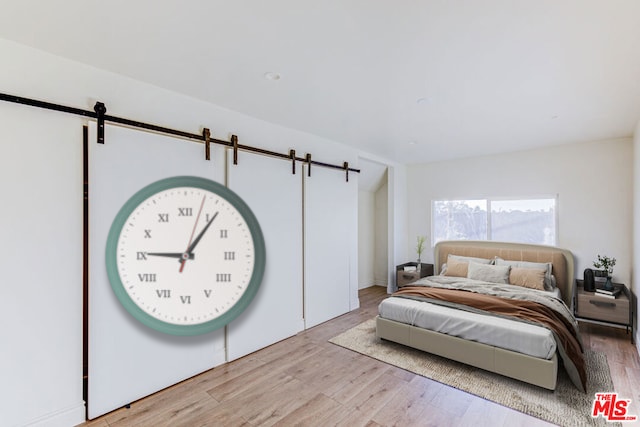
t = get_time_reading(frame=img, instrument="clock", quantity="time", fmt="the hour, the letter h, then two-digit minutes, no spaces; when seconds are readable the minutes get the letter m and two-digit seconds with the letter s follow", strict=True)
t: 9h06m03s
